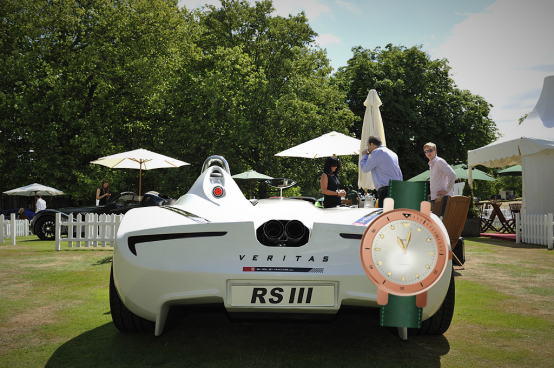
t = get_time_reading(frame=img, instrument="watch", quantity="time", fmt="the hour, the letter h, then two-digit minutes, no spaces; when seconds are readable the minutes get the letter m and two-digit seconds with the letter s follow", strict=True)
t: 11h02
